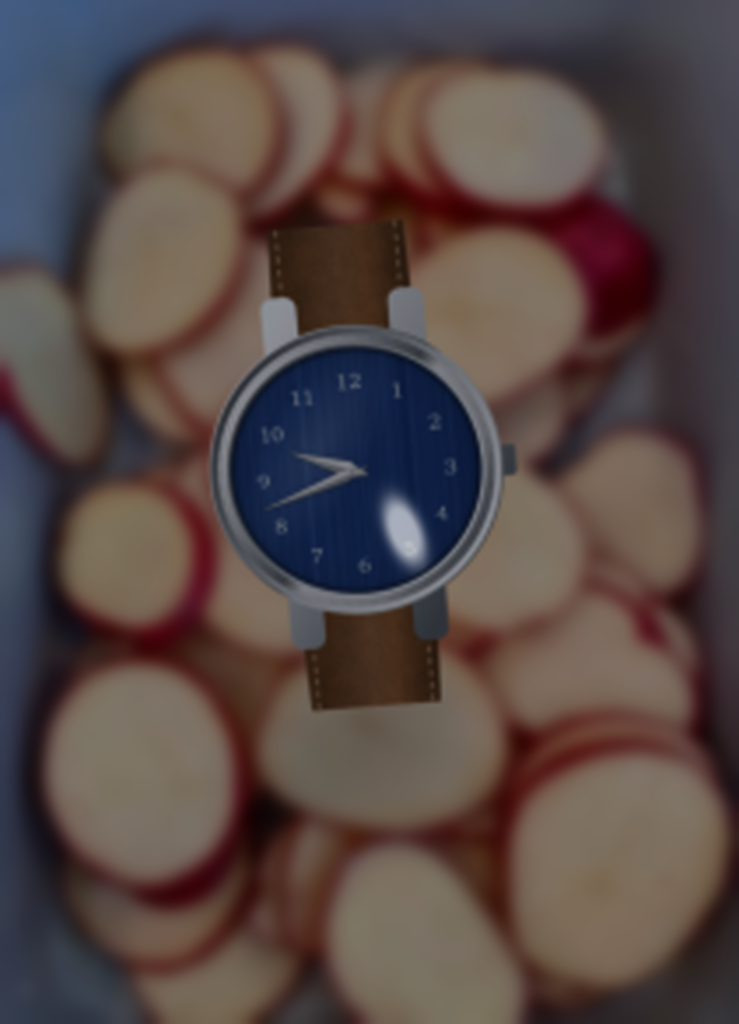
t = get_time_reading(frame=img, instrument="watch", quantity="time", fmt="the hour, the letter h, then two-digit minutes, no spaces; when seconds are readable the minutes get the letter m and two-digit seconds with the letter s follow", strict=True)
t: 9h42
